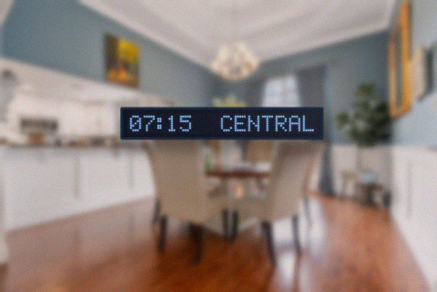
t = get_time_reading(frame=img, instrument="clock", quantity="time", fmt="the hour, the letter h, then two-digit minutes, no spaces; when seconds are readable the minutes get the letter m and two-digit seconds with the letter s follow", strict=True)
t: 7h15
